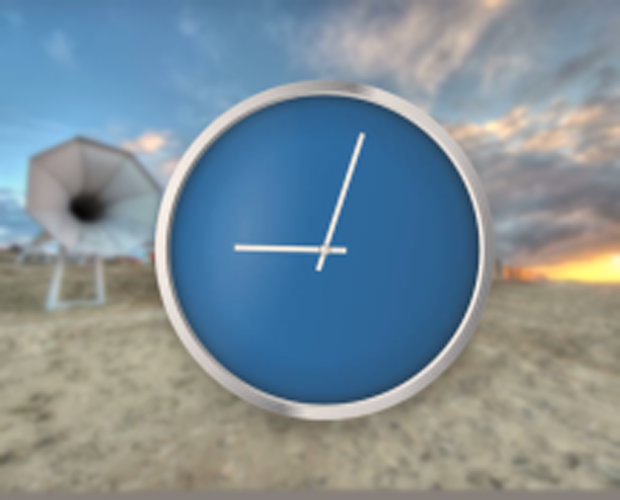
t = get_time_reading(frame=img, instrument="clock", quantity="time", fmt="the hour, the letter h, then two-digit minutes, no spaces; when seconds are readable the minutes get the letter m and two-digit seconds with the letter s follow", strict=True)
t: 9h03
